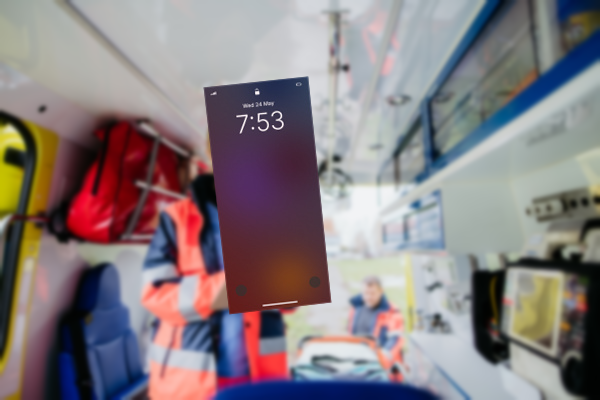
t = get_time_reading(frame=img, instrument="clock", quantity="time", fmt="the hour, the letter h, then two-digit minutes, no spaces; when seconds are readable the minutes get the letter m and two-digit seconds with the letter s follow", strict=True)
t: 7h53
